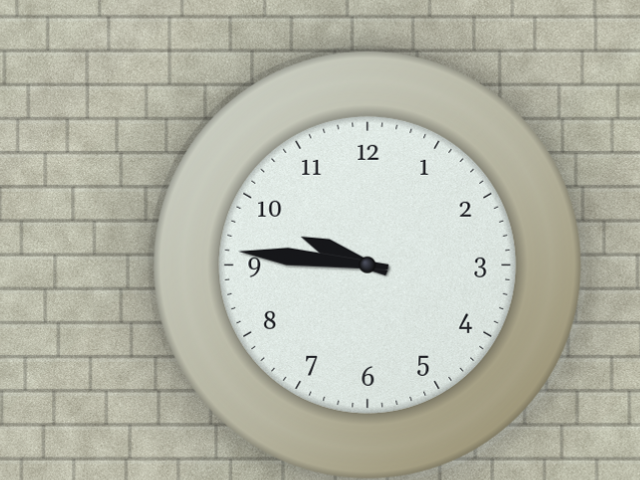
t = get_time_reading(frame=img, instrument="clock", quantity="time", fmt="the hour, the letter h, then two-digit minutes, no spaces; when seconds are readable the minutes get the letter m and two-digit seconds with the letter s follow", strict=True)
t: 9h46
